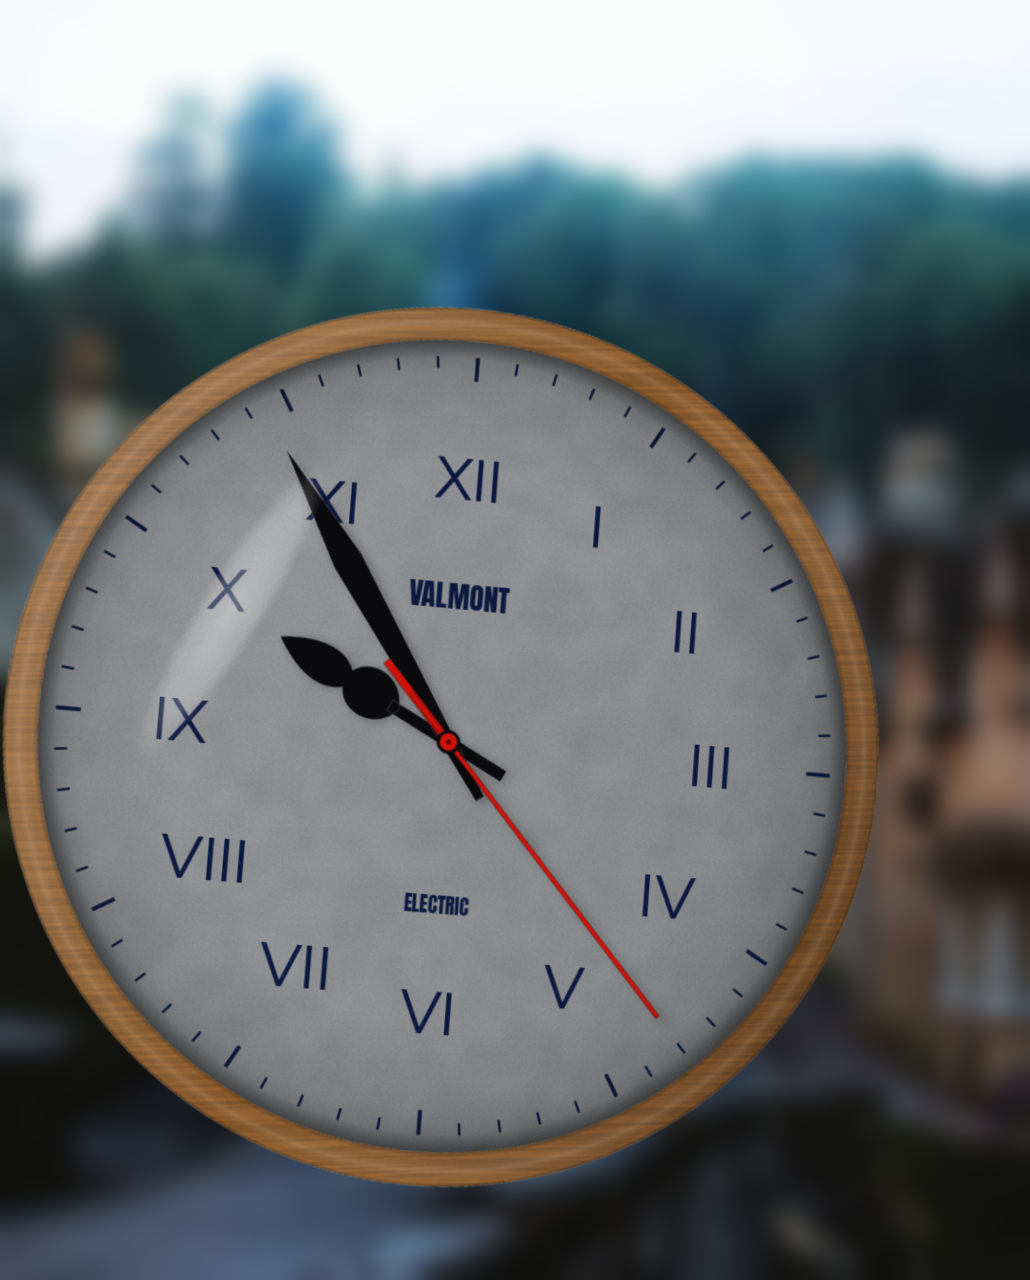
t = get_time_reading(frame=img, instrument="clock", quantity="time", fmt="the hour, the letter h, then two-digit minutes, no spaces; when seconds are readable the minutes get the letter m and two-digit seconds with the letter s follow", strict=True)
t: 9h54m23s
